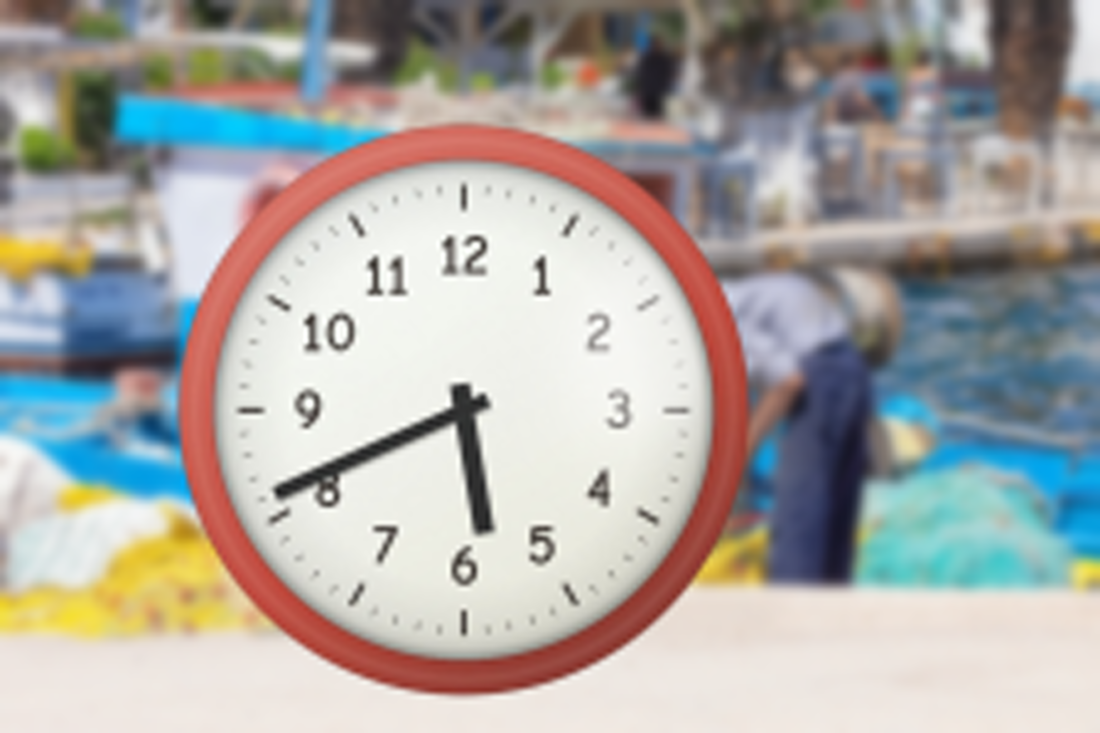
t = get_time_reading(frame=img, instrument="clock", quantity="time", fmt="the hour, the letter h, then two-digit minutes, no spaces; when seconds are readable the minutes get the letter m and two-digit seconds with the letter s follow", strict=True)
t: 5h41
